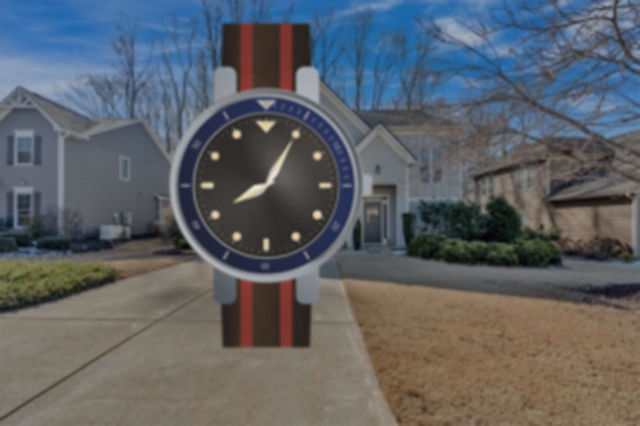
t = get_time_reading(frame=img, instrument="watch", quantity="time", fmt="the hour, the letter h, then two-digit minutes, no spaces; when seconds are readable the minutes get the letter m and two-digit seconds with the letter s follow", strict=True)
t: 8h05
